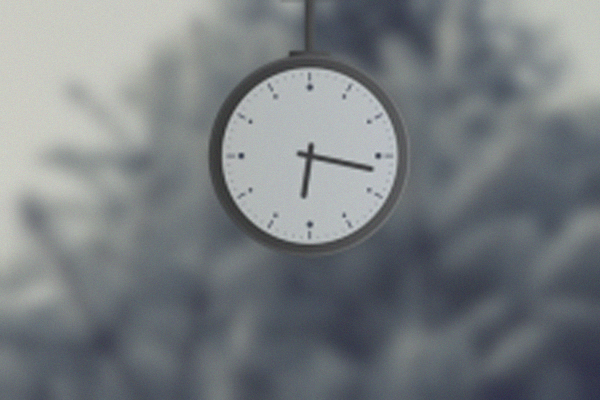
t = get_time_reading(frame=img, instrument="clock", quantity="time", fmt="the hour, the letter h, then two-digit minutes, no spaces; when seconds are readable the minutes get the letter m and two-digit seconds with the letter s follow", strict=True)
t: 6h17
